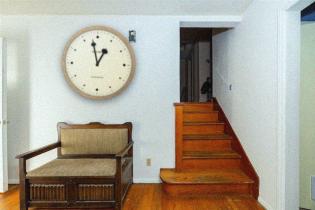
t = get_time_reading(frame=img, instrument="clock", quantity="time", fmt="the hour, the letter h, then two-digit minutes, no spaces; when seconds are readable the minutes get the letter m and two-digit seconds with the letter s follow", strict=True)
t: 12h58
